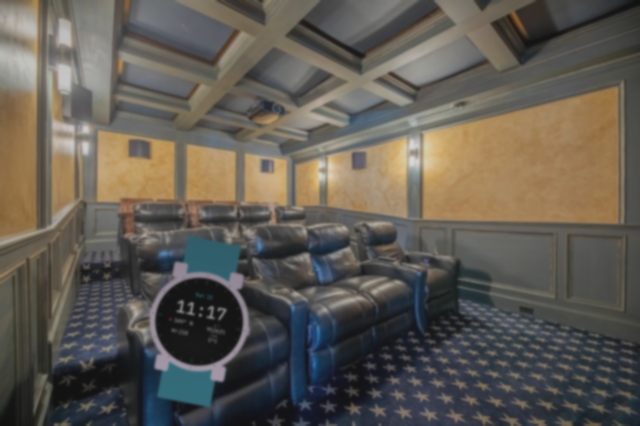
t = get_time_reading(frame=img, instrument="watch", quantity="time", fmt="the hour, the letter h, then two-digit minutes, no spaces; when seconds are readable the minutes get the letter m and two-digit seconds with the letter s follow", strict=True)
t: 11h17
